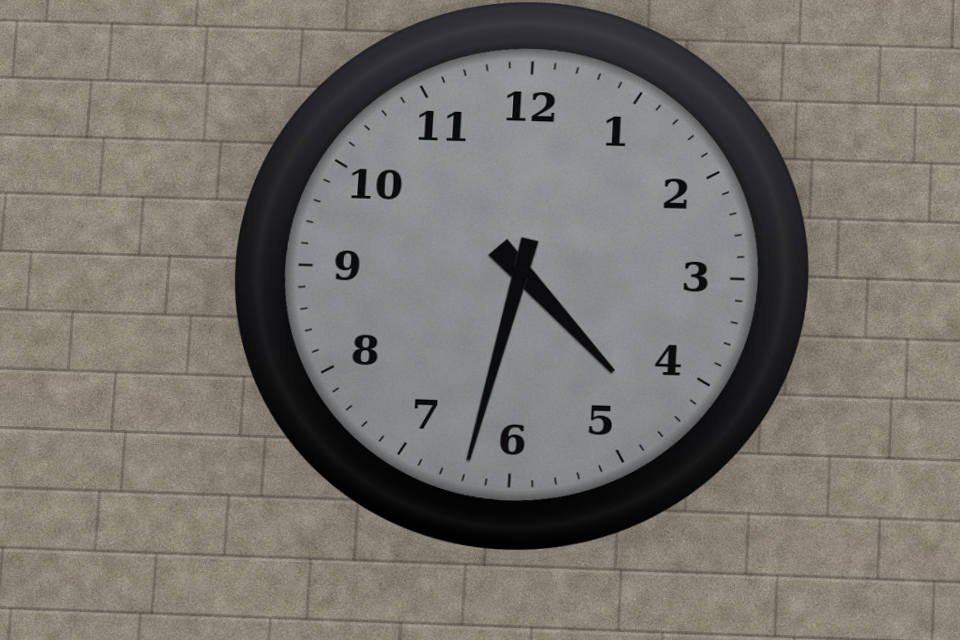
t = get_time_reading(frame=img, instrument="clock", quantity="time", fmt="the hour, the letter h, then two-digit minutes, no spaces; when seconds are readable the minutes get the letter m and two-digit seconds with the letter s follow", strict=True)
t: 4h32
